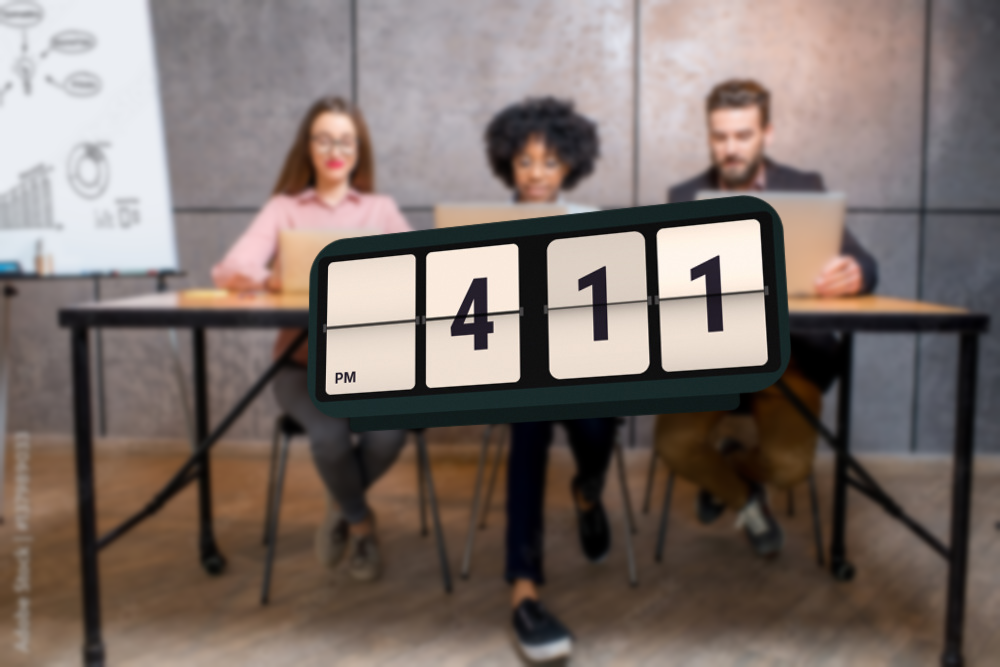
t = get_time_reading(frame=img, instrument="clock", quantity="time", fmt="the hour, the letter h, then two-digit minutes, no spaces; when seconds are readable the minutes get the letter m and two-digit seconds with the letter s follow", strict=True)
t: 4h11
